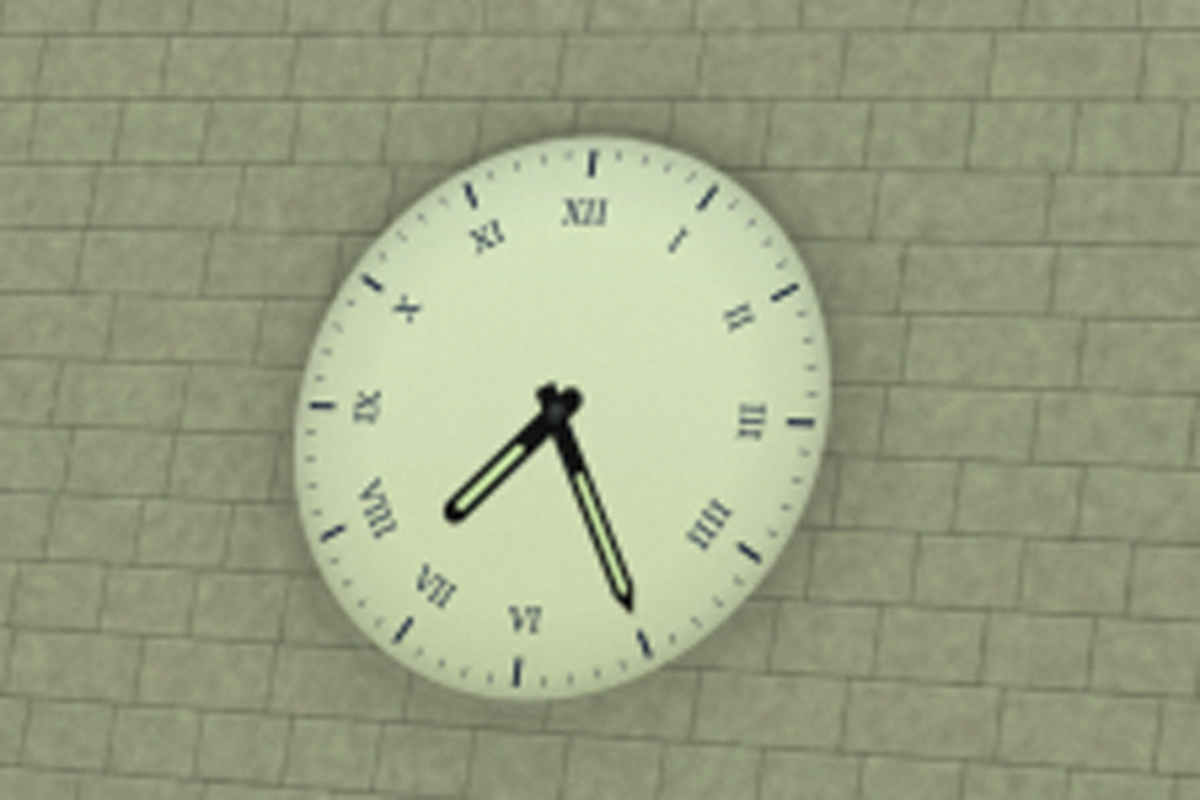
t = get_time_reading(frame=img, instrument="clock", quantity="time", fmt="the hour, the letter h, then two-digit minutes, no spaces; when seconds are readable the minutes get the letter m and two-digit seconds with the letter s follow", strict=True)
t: 7h25
